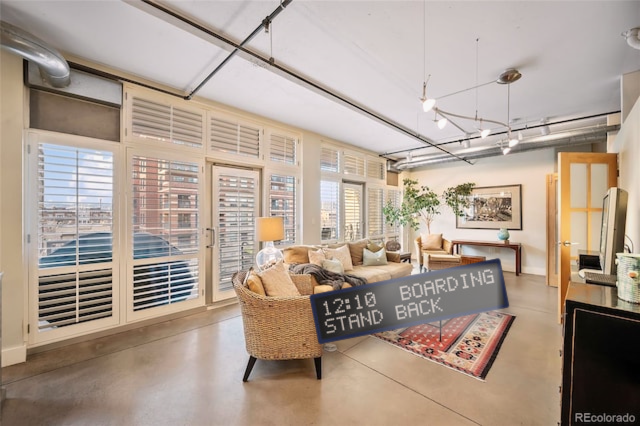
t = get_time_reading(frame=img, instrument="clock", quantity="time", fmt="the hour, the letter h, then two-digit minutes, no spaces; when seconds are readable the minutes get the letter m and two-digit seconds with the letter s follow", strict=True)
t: 12h10
